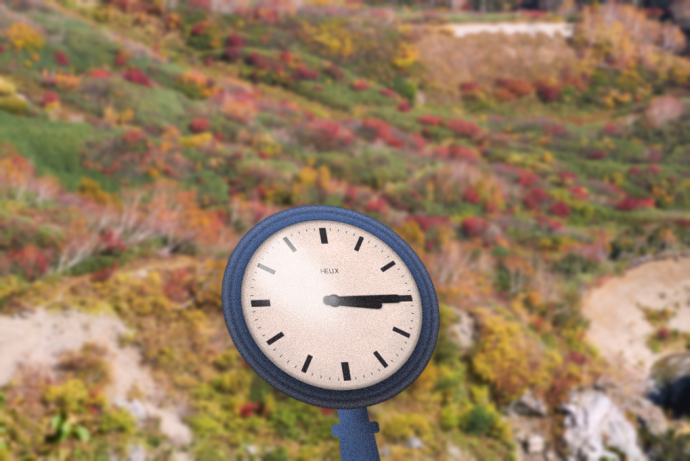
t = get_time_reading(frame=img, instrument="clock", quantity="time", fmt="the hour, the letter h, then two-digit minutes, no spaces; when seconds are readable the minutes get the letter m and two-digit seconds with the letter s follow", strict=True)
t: 3h15
